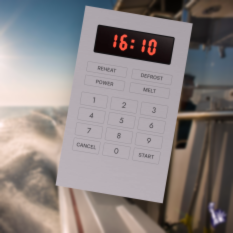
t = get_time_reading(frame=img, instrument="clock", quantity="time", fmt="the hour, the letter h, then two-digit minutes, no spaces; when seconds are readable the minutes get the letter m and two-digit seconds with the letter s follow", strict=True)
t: 16h10
